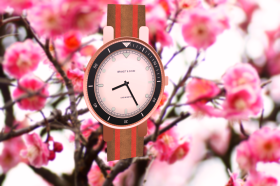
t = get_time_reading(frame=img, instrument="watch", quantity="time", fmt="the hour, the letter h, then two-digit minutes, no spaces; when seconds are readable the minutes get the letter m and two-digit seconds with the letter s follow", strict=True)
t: 8h25
